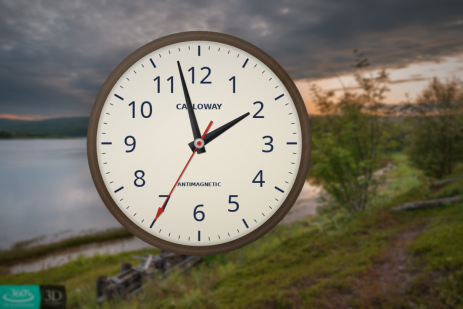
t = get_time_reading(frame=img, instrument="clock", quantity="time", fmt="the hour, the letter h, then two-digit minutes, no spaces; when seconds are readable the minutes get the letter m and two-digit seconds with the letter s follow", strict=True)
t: 1h57m35s
